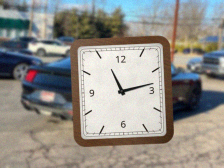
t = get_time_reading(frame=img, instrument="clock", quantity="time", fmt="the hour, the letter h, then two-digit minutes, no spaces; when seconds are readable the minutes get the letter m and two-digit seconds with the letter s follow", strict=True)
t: 11h13
